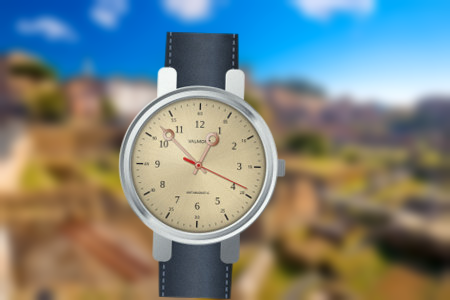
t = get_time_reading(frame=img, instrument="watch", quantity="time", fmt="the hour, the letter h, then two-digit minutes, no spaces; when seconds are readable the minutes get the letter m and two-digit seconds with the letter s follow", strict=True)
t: 12h52m19s
